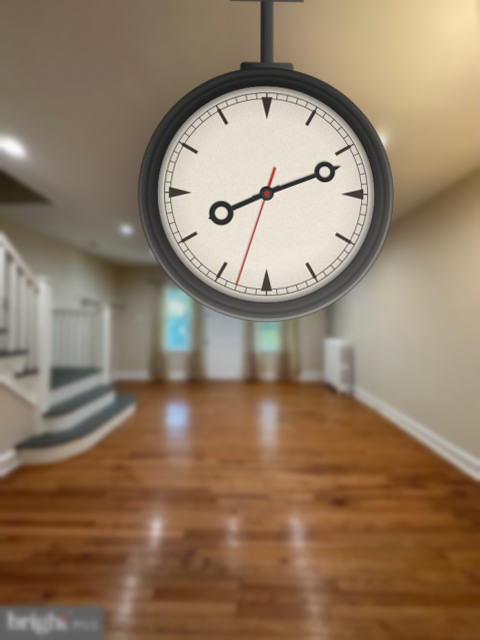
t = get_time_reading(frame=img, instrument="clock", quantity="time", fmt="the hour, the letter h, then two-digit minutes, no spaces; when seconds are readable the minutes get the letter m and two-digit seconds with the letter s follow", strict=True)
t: 8h11m33s
